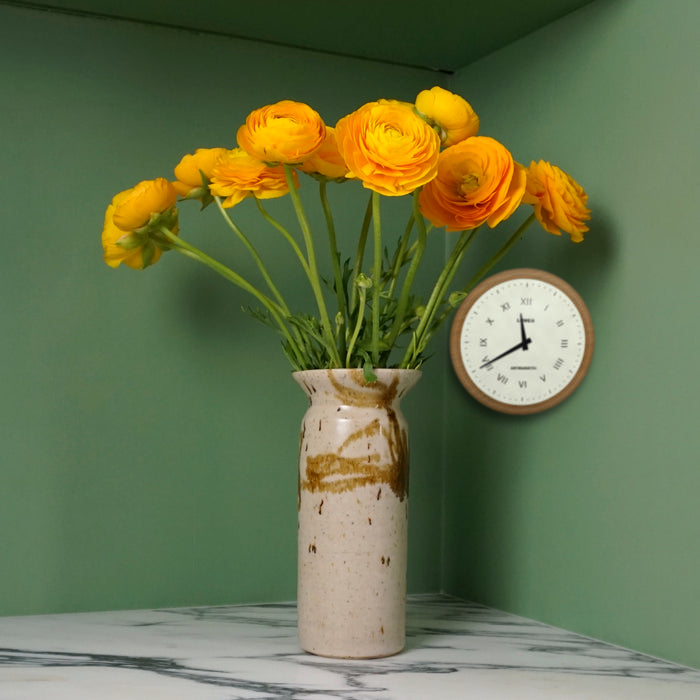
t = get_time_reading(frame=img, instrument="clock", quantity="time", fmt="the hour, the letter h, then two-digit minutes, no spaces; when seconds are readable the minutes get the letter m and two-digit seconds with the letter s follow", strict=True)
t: 11h40
